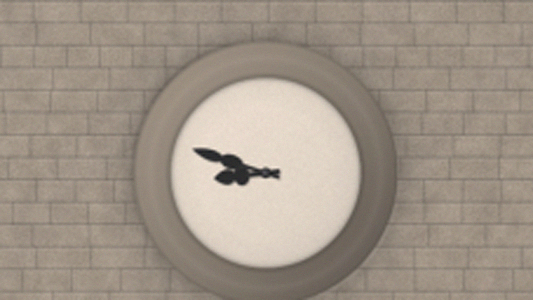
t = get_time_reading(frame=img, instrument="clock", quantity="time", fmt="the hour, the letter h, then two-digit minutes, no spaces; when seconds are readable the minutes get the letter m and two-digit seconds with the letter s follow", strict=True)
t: 8h48
